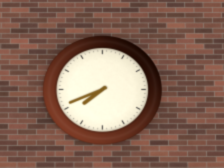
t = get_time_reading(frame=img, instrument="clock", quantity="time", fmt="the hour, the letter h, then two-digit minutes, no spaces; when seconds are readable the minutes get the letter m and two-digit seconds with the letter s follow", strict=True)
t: 7h41
